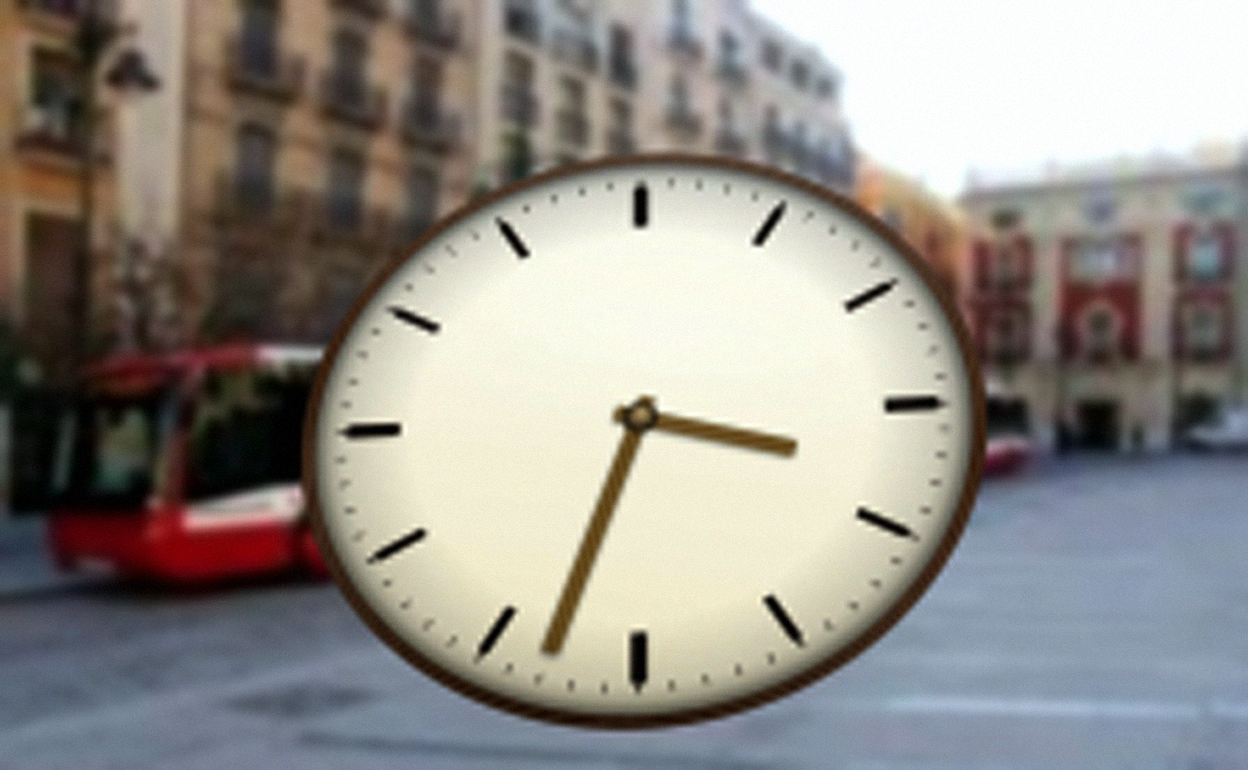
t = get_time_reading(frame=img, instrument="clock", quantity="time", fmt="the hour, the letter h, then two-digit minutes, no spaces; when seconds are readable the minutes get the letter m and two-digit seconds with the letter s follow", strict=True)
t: 3h33
